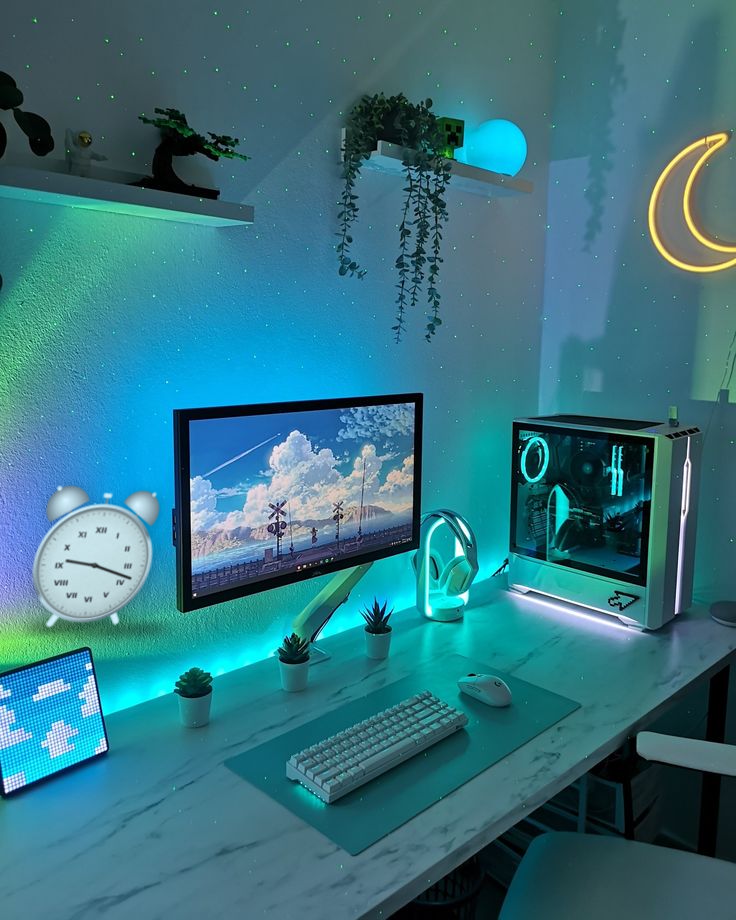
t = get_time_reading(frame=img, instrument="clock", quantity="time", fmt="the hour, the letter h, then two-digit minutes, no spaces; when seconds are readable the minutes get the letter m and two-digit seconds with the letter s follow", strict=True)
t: 9h18
